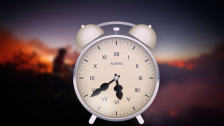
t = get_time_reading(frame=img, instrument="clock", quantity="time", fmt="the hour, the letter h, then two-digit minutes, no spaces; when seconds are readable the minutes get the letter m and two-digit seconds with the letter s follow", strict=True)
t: 5h39
